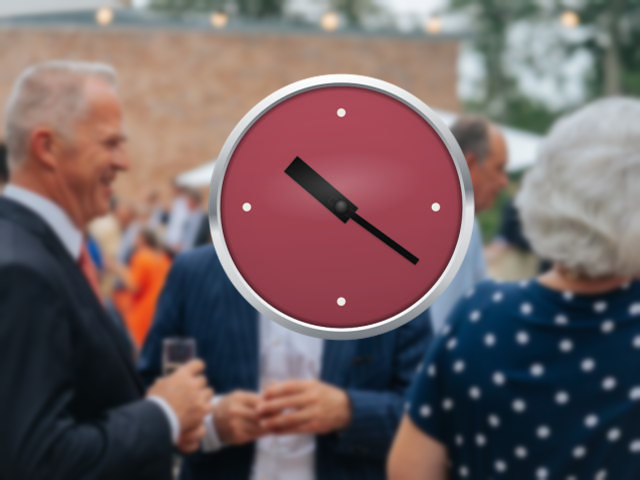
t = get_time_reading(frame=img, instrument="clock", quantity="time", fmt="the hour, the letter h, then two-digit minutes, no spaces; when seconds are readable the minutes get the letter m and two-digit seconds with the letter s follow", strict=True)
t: 10h21
